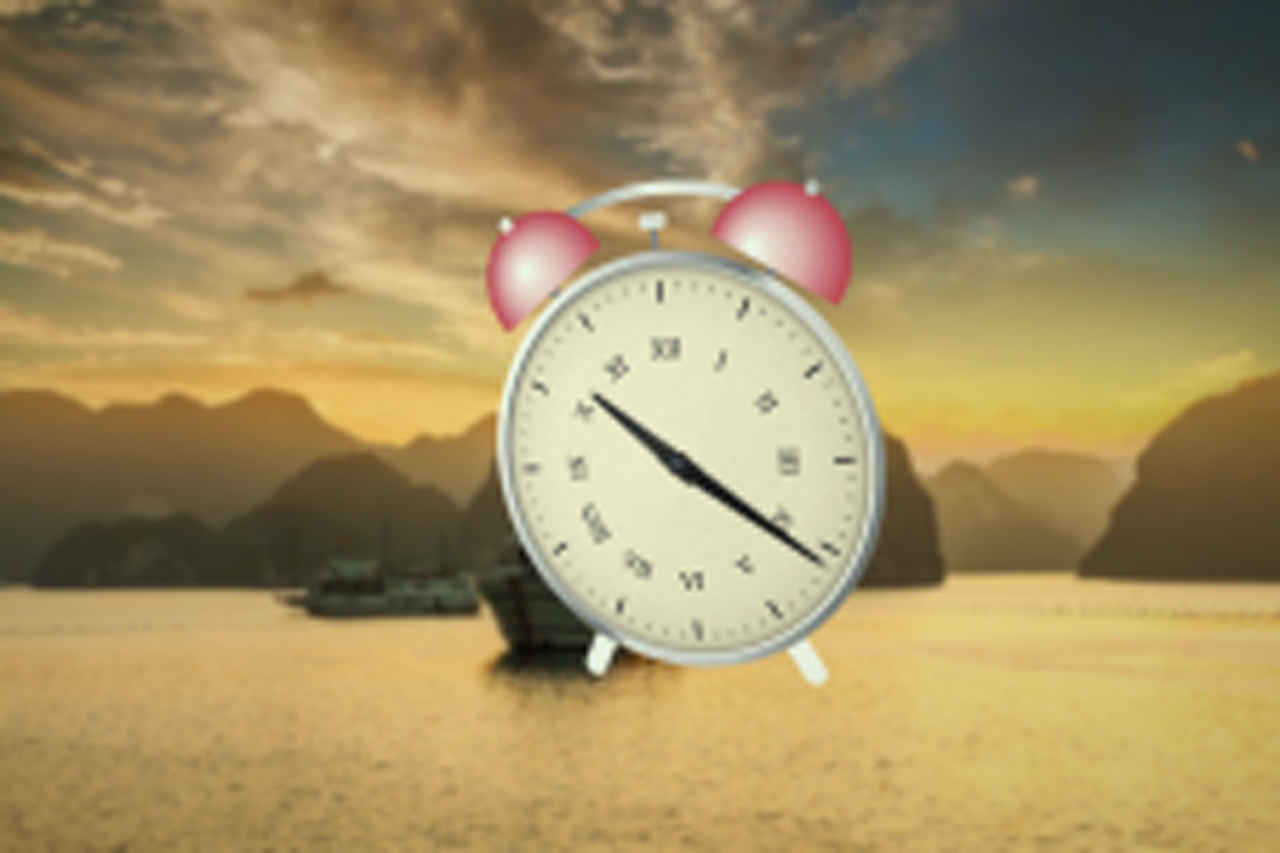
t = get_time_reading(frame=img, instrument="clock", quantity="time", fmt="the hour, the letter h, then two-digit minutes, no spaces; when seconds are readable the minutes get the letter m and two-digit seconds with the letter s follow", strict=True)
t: 10h21
